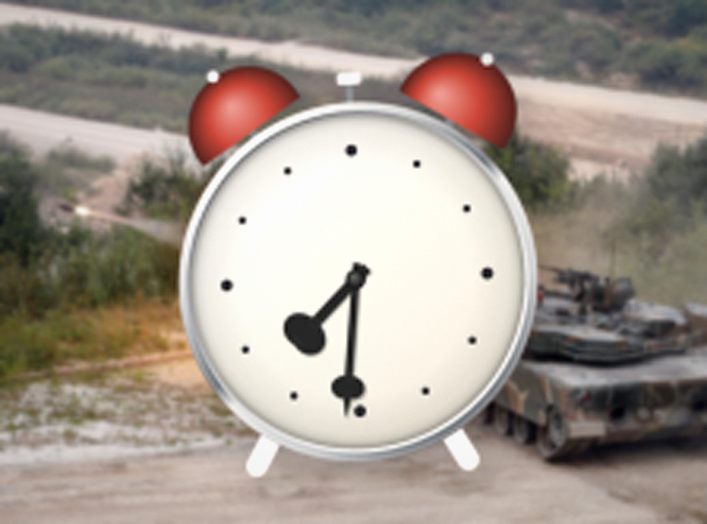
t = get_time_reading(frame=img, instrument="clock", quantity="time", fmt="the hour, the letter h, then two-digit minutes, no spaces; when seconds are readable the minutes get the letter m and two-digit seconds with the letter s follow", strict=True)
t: 7h31
